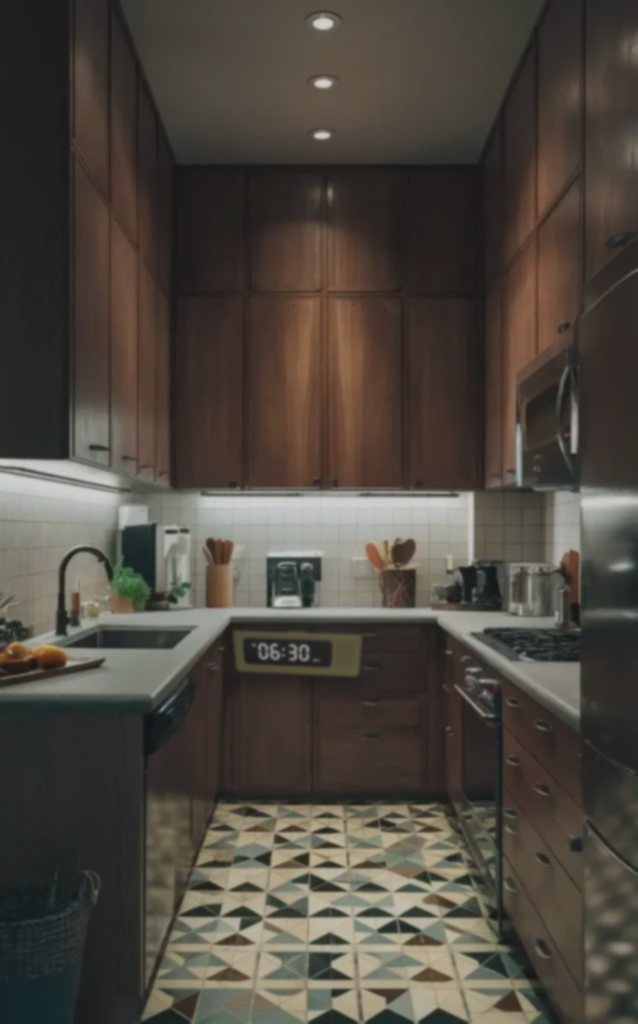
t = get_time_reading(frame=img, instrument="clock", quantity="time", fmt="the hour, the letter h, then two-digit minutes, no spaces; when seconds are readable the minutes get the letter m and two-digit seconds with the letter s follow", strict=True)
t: 6h30
